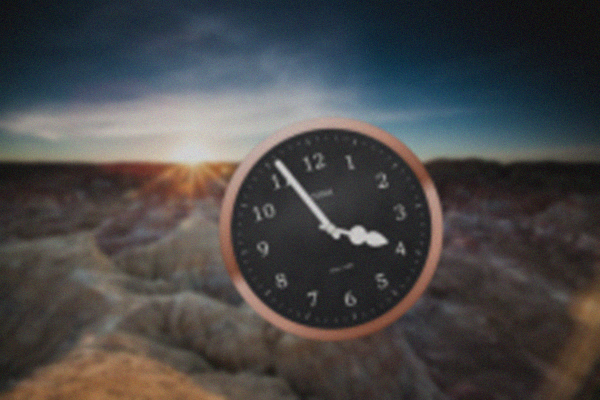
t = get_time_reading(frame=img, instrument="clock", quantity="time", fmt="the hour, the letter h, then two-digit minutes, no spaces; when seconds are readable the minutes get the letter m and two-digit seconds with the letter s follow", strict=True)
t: 3h56
